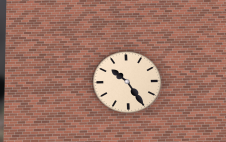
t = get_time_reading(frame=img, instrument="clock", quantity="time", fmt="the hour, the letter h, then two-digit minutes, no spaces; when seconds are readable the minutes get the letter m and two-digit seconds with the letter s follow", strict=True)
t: 10h25
